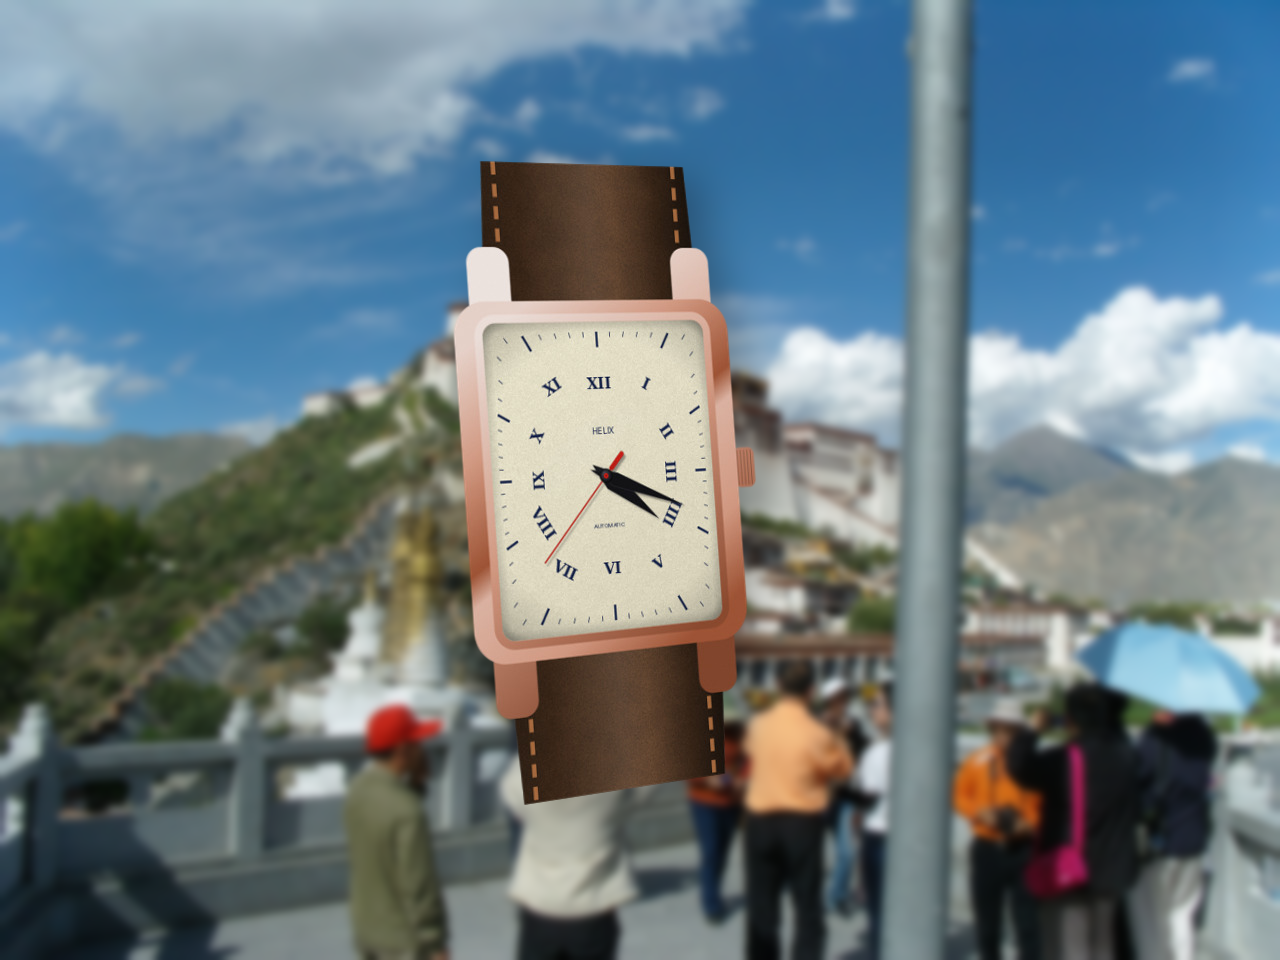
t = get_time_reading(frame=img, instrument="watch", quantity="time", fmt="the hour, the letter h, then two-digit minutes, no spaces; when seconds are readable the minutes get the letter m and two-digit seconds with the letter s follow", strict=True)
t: 4h18m37s
